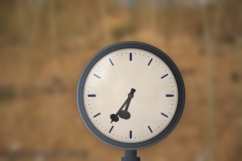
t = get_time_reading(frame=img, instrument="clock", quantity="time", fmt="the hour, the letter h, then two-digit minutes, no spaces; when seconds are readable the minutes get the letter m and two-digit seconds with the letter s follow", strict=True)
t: 6h36
